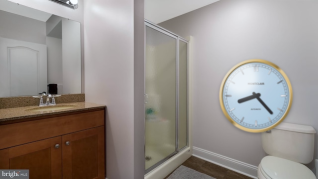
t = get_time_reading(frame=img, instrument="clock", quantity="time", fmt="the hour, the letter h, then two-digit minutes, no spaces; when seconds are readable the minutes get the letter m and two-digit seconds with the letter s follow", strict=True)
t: 8h23
